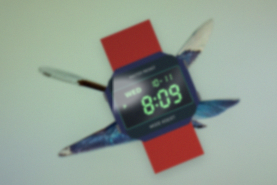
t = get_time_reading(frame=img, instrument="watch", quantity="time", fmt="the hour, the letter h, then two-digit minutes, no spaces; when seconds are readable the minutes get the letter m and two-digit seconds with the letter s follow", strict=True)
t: 8h09
